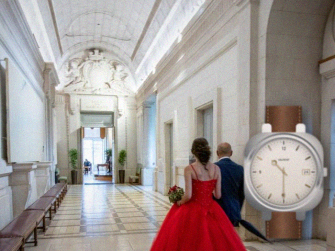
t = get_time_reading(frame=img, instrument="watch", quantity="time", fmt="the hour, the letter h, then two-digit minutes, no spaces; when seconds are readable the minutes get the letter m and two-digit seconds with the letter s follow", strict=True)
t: 10h30
